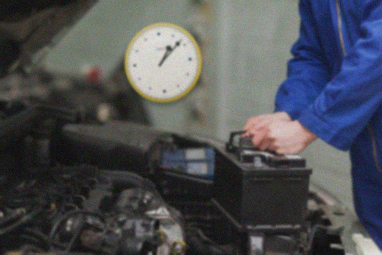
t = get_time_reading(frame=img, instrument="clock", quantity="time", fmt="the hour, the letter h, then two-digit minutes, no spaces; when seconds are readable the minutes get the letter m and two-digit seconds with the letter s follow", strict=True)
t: 1h08
